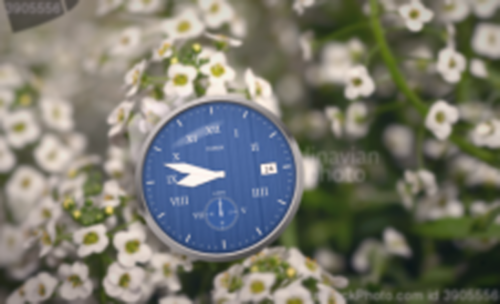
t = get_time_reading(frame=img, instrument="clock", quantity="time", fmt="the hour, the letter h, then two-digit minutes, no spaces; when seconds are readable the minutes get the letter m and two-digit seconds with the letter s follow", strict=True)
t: 8h48
